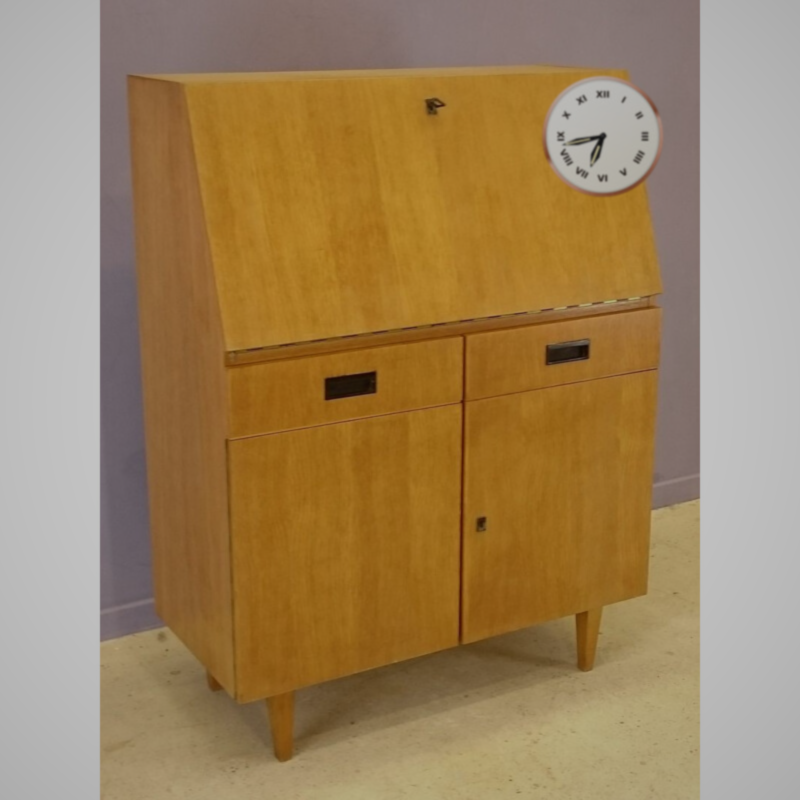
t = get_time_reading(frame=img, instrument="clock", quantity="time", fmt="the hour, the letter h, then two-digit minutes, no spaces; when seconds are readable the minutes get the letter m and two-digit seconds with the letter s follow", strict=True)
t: 6h43
